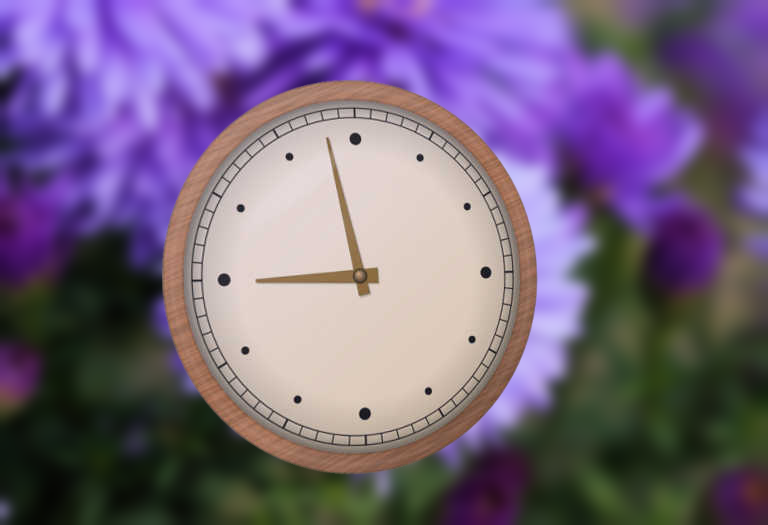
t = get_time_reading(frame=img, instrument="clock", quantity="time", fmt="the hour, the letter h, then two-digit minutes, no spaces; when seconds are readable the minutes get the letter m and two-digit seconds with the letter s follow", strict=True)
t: 8h58
